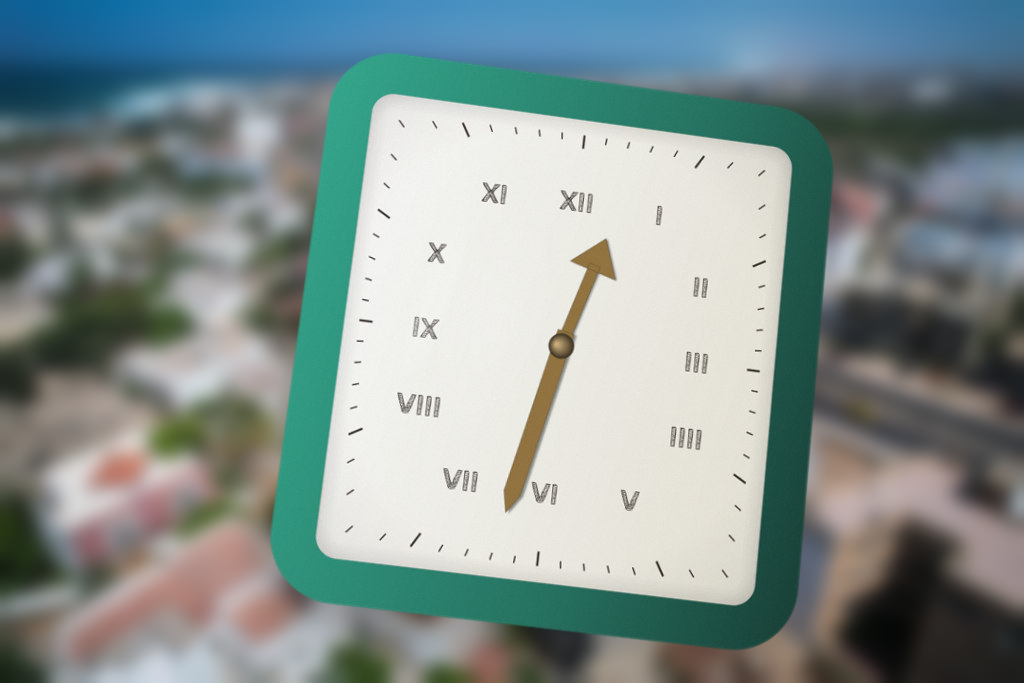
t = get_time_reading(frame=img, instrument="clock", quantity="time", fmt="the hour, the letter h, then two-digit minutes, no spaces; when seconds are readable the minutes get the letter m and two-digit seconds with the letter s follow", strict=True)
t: 12h32
